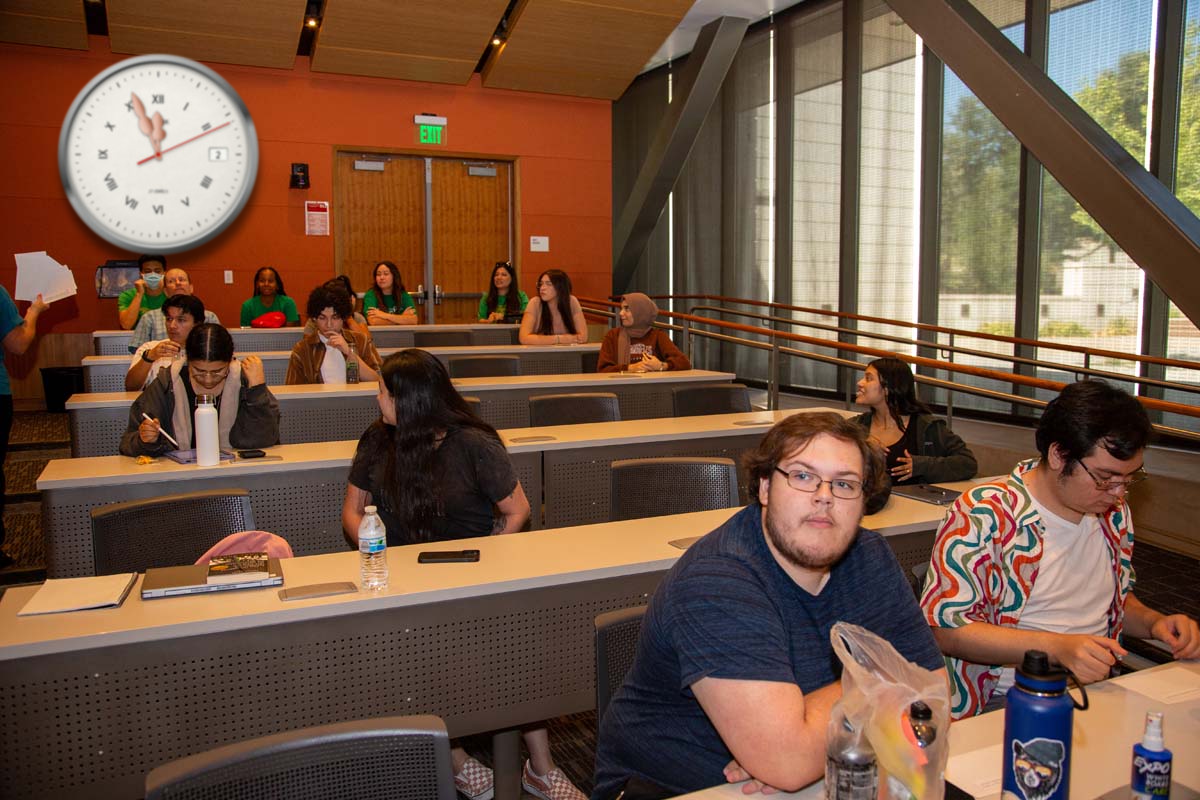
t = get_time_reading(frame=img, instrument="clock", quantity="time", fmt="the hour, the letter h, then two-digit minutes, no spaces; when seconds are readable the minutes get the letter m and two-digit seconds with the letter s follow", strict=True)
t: 11h56m11s
